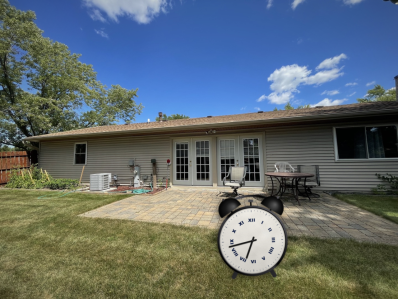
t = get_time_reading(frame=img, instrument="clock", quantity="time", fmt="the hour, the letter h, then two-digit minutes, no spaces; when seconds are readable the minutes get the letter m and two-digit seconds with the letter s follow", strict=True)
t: 6h43
